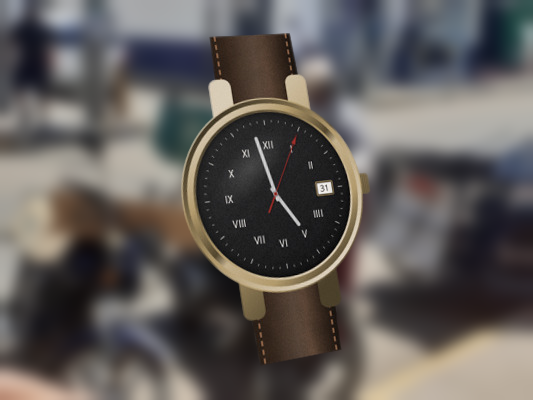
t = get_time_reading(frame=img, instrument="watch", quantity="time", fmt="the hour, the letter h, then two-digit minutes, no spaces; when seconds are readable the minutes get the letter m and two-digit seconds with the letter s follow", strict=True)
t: 4h58m05s
